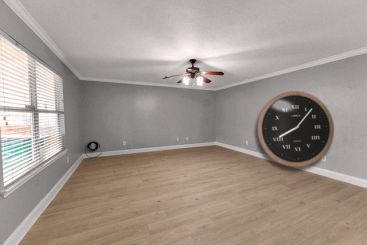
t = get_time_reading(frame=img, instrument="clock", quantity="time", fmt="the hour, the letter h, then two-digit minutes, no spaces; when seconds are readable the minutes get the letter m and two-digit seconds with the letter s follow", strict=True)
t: 8h07
